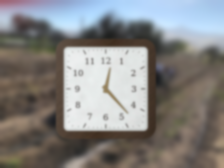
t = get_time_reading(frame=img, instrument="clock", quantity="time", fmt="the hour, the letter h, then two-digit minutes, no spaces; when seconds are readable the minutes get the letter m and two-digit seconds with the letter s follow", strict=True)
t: 12h23
